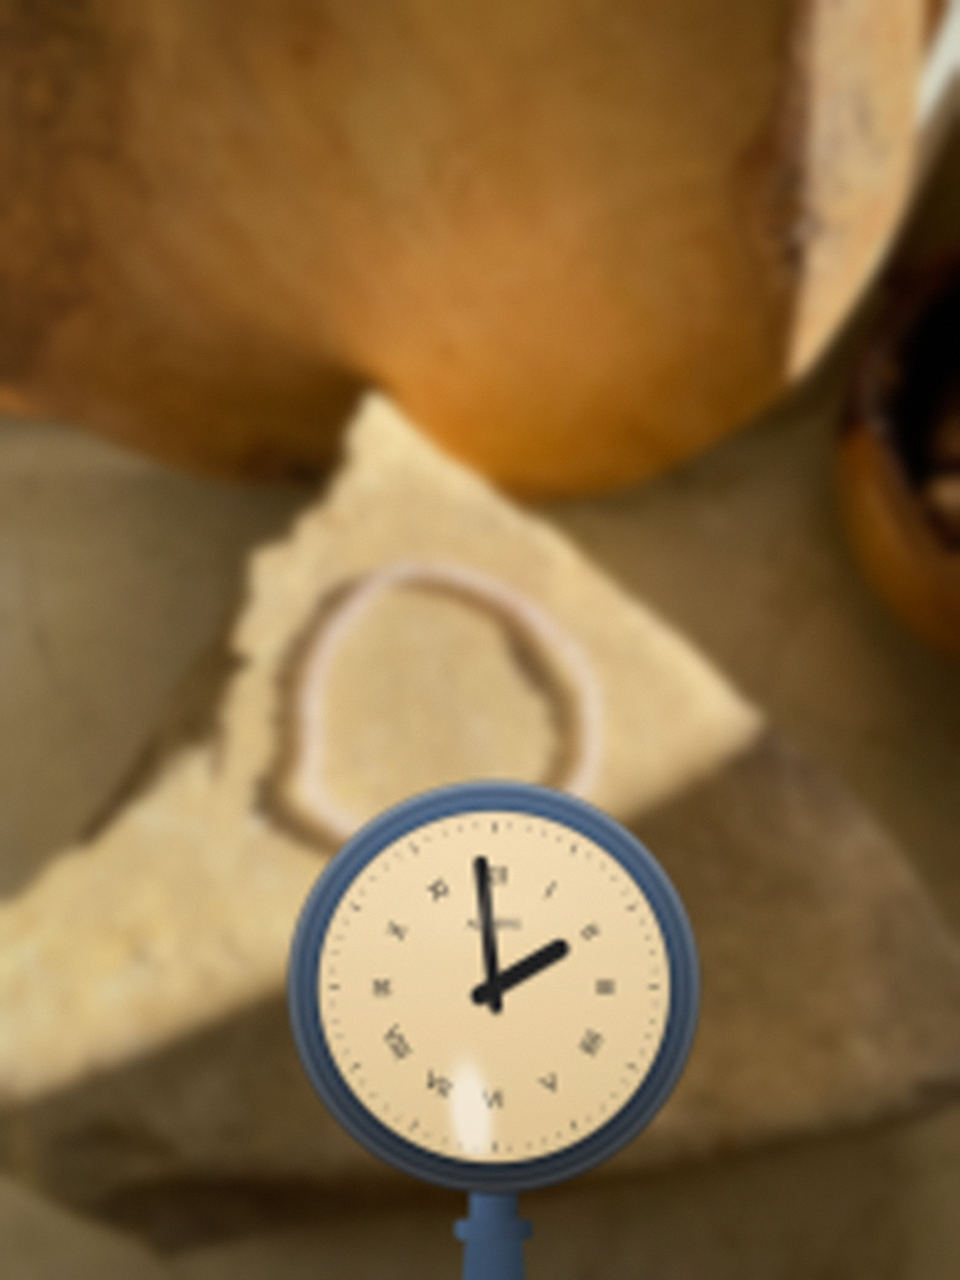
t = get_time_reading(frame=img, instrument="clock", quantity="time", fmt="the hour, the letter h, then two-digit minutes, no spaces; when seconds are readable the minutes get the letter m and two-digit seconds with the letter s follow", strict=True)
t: 1h59
